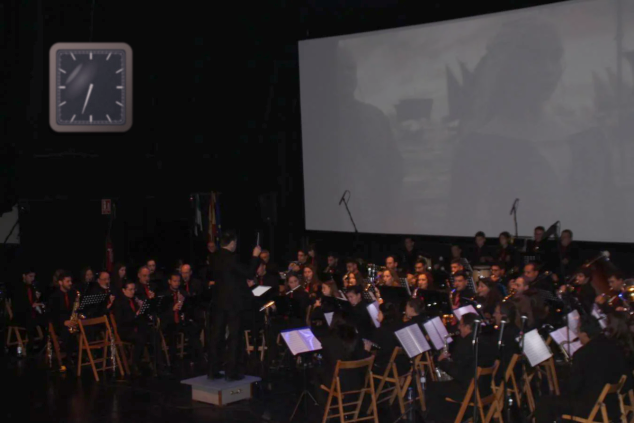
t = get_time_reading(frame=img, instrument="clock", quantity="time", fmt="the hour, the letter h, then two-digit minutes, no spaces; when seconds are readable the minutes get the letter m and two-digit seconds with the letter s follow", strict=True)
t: 6h33
